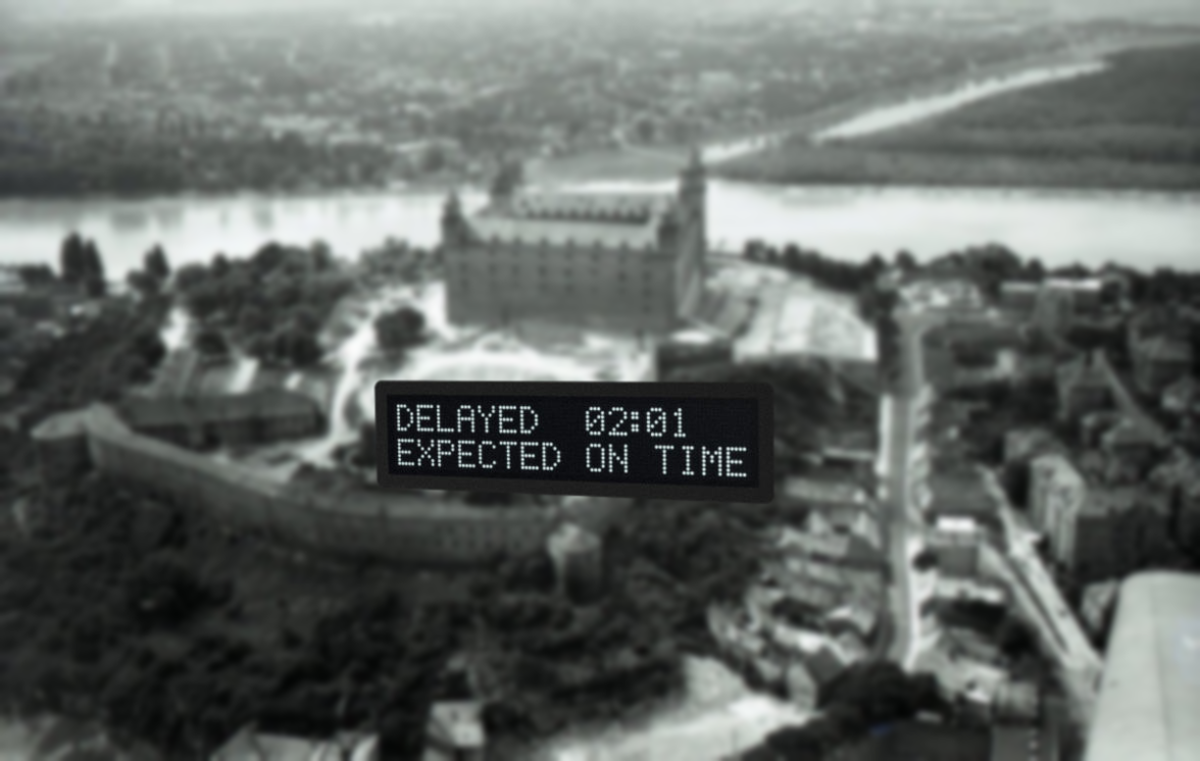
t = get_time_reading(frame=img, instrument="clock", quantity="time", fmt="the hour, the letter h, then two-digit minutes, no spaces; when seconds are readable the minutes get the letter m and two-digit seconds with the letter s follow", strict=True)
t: 2h01
